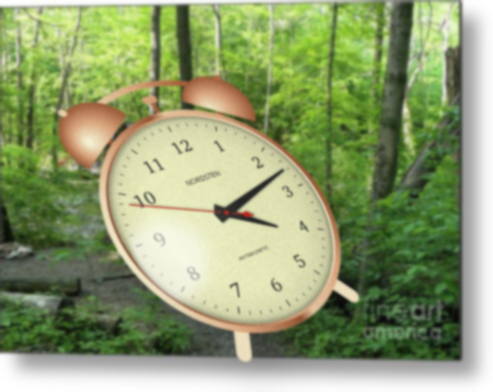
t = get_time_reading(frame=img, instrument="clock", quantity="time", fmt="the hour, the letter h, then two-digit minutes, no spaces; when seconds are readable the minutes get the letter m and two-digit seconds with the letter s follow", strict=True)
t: 4h12m49s
